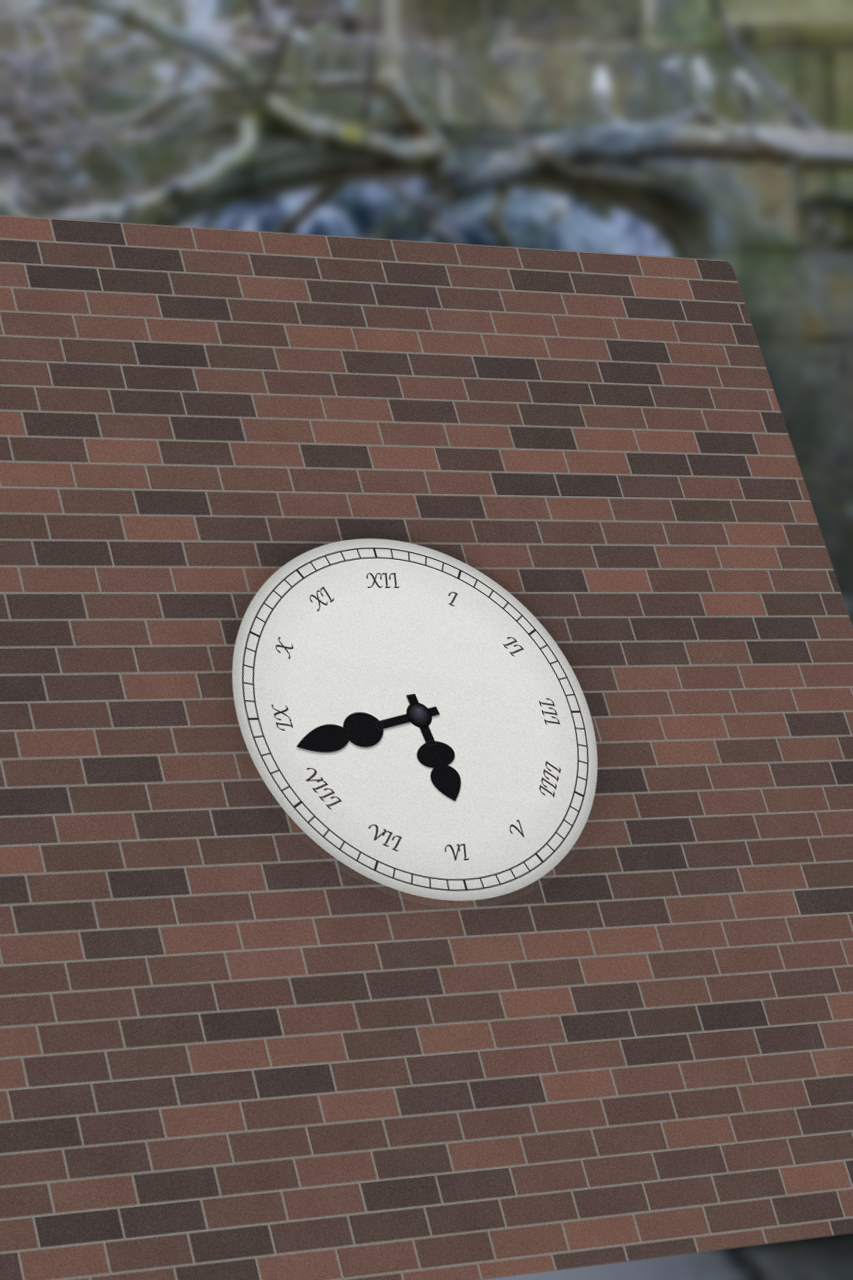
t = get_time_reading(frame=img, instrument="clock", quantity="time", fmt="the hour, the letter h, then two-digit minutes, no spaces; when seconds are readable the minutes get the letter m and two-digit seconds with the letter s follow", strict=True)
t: 5h43
